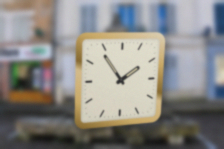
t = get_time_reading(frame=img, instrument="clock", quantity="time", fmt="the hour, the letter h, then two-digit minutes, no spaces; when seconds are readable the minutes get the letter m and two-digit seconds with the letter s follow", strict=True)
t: 1h54
